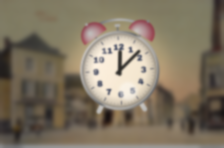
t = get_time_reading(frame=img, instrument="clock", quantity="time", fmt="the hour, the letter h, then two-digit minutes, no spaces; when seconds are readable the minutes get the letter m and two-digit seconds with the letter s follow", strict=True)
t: 12h08
